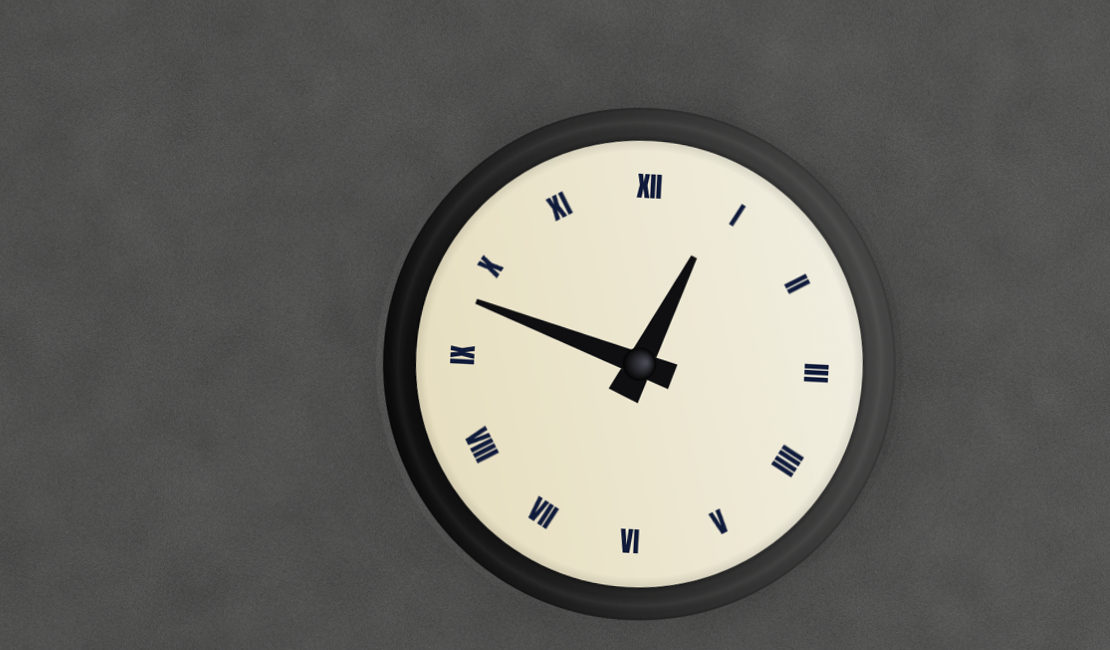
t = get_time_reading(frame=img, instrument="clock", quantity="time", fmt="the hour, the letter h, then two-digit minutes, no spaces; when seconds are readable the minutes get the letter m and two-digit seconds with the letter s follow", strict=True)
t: 12h48
